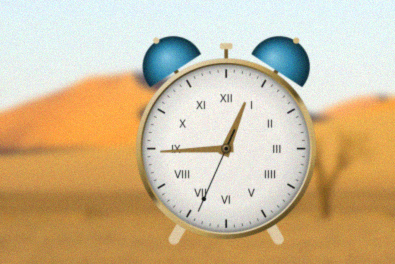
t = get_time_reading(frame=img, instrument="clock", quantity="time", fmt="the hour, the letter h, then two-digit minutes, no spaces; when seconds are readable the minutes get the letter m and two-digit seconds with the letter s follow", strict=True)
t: 12h44m34s
